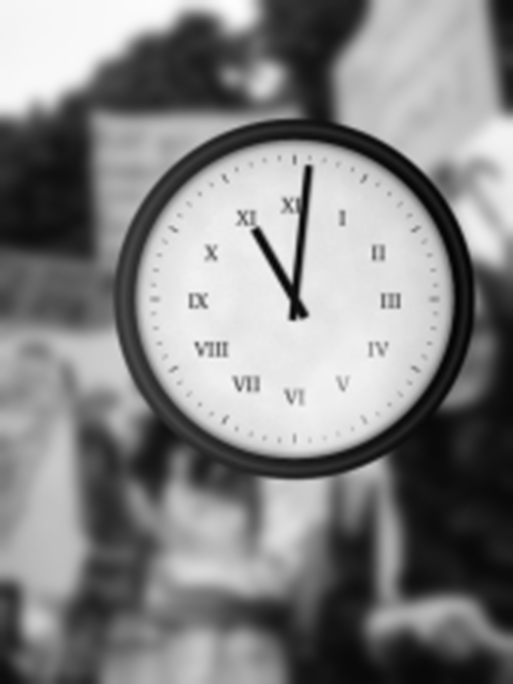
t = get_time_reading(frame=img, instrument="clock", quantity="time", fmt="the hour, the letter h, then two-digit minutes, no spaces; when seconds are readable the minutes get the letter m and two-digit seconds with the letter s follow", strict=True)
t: 11h01
